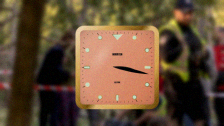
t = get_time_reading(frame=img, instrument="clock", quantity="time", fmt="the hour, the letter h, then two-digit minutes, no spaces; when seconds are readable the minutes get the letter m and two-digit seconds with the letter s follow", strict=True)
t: 3h17
